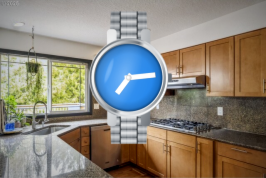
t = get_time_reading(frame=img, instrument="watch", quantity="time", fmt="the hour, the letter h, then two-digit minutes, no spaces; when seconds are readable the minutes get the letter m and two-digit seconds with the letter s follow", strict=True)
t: 7h14
